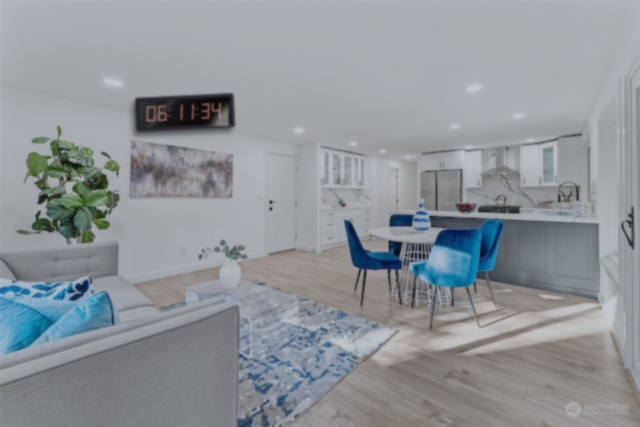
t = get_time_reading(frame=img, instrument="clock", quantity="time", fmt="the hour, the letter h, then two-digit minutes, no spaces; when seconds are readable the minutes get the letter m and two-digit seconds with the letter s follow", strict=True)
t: 6h11m34s
